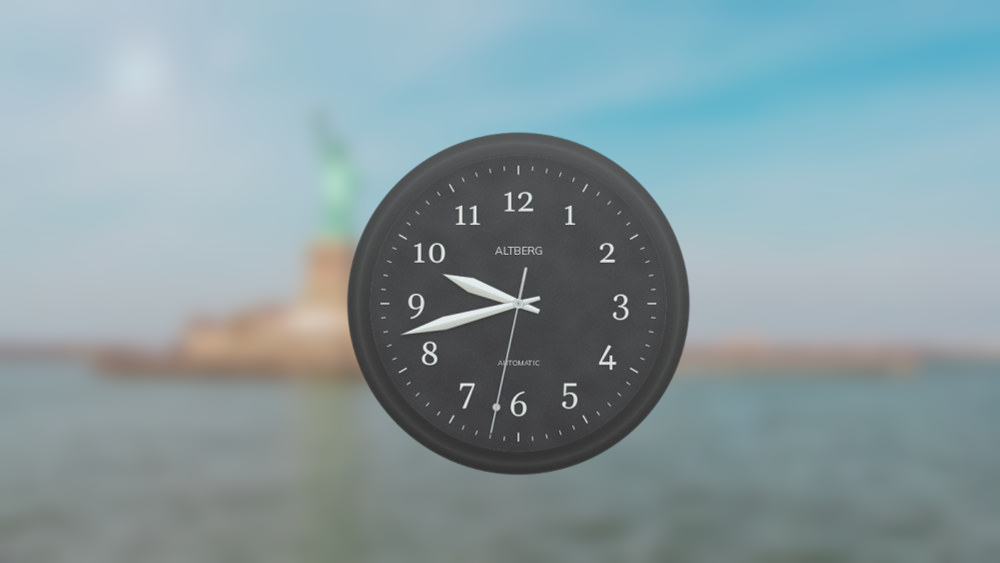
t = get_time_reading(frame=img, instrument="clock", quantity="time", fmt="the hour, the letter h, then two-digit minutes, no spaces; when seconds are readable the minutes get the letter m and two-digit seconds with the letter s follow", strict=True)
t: 9h42m32s
